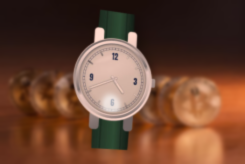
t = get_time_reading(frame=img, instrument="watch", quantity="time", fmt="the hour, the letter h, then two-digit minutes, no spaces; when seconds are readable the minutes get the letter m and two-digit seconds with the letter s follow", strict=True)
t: 4h41
